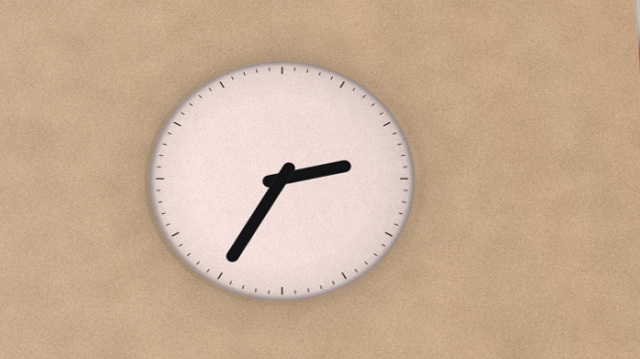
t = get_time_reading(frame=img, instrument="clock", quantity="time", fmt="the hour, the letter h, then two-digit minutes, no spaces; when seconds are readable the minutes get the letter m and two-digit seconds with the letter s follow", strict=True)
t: 2h35
